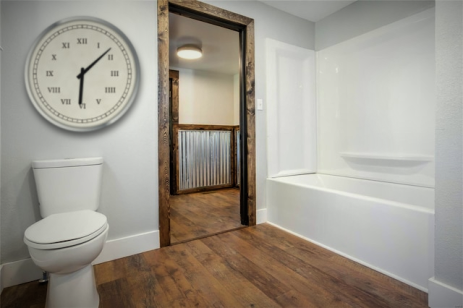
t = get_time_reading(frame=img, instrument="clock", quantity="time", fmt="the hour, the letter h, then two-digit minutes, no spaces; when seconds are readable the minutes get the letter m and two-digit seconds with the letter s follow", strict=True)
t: 6h08
